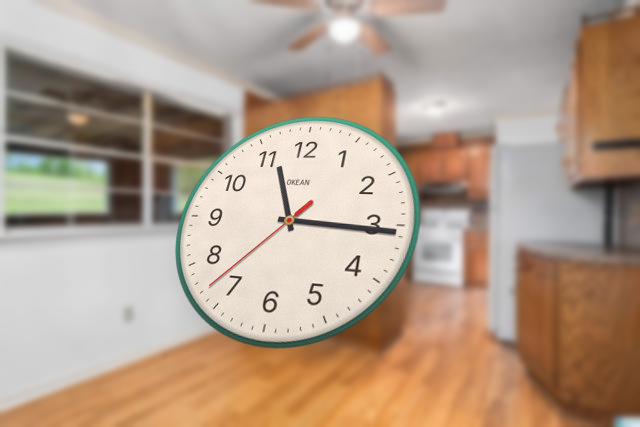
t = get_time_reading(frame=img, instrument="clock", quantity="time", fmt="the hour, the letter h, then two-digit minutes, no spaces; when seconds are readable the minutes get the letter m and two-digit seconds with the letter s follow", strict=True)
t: 11h15m37s
